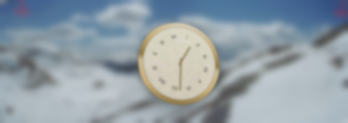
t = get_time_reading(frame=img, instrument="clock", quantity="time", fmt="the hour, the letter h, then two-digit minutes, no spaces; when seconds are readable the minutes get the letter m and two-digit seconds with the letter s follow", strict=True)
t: 1h33
